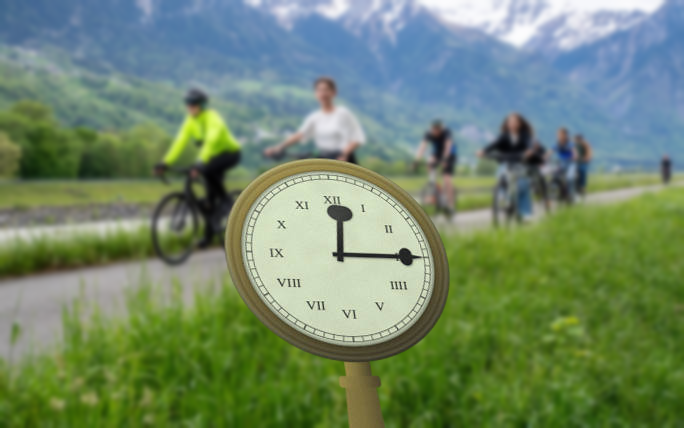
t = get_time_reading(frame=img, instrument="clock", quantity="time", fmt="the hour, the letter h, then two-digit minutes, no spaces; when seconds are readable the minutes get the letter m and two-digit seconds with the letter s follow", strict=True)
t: 12h15
